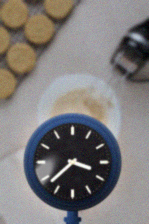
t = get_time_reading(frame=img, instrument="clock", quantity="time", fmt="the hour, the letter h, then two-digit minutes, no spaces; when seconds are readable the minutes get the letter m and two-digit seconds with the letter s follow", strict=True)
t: 3h38
